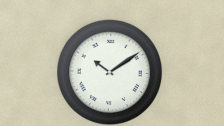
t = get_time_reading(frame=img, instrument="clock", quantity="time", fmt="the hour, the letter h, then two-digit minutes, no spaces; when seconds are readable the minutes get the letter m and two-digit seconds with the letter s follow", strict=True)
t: 10h09
